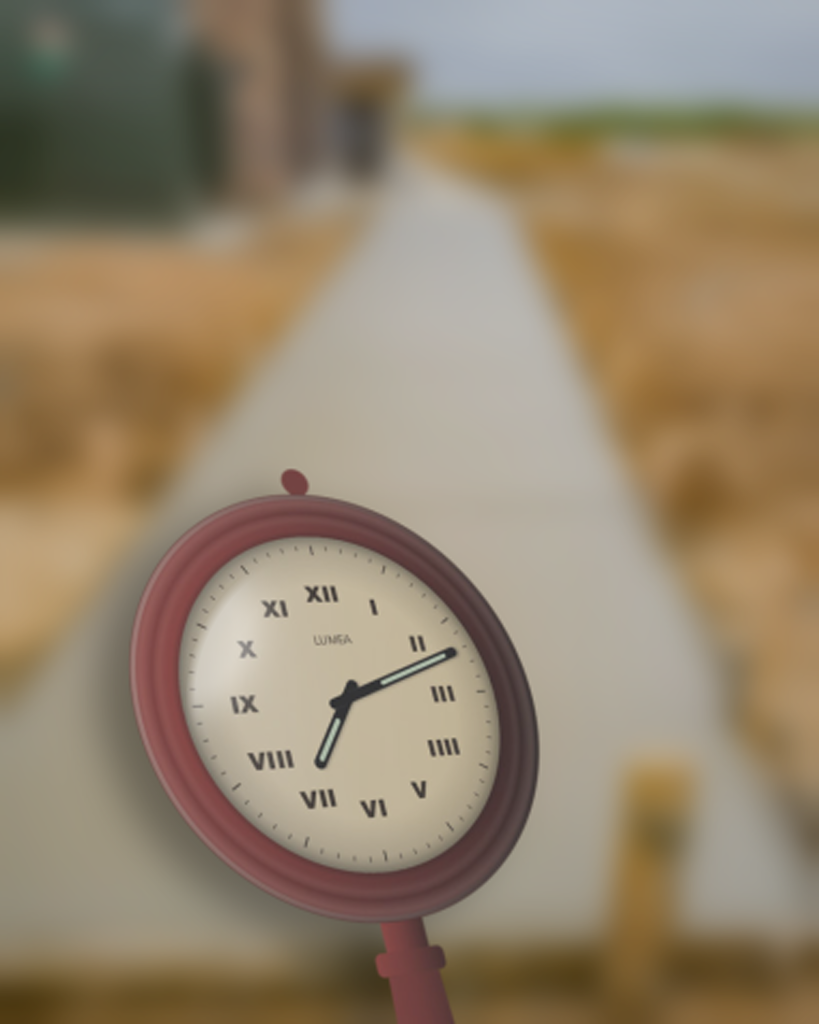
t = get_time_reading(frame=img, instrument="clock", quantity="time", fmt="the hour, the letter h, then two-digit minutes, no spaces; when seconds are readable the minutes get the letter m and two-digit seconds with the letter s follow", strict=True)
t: 7h12
